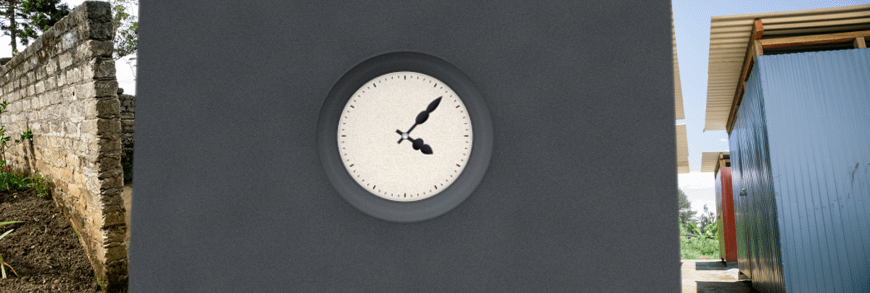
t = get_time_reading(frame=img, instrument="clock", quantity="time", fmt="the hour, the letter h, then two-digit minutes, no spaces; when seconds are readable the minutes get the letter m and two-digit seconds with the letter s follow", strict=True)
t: 4h07
